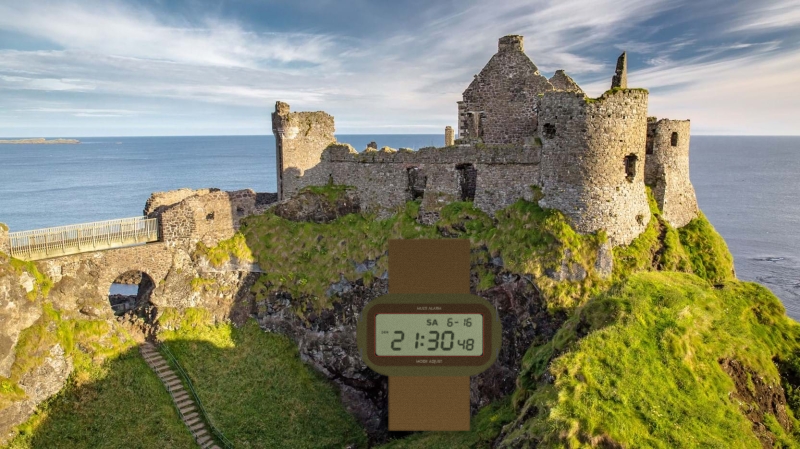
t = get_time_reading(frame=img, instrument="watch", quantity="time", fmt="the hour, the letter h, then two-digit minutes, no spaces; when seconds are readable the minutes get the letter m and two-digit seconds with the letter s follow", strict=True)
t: 21h30m48s
